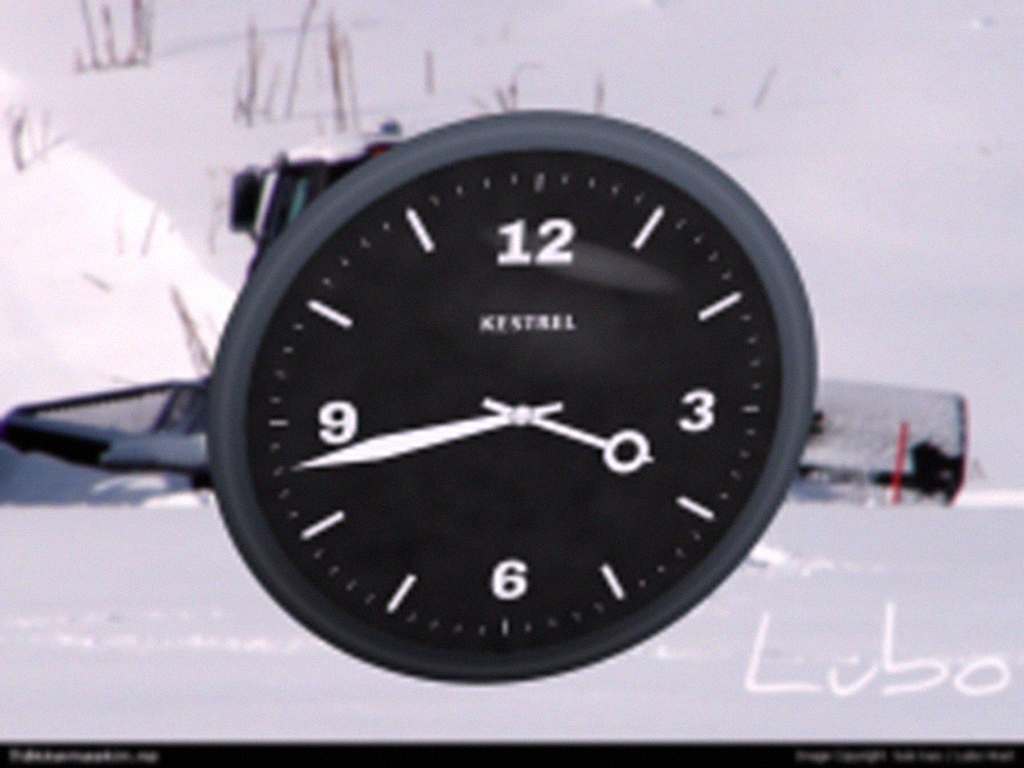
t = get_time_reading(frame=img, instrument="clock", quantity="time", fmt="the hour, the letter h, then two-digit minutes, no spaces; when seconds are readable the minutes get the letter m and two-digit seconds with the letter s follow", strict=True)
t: 3h43
